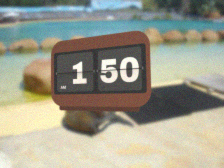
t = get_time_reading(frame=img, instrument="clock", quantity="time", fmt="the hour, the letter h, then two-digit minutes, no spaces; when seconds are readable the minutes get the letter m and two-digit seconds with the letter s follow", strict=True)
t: 1h50
